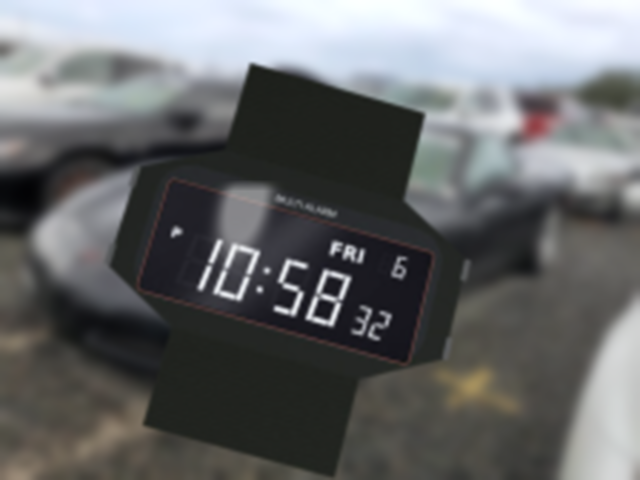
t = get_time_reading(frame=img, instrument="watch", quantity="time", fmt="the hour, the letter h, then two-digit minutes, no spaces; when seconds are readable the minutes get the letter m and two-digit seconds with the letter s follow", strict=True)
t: 10h58m32s
